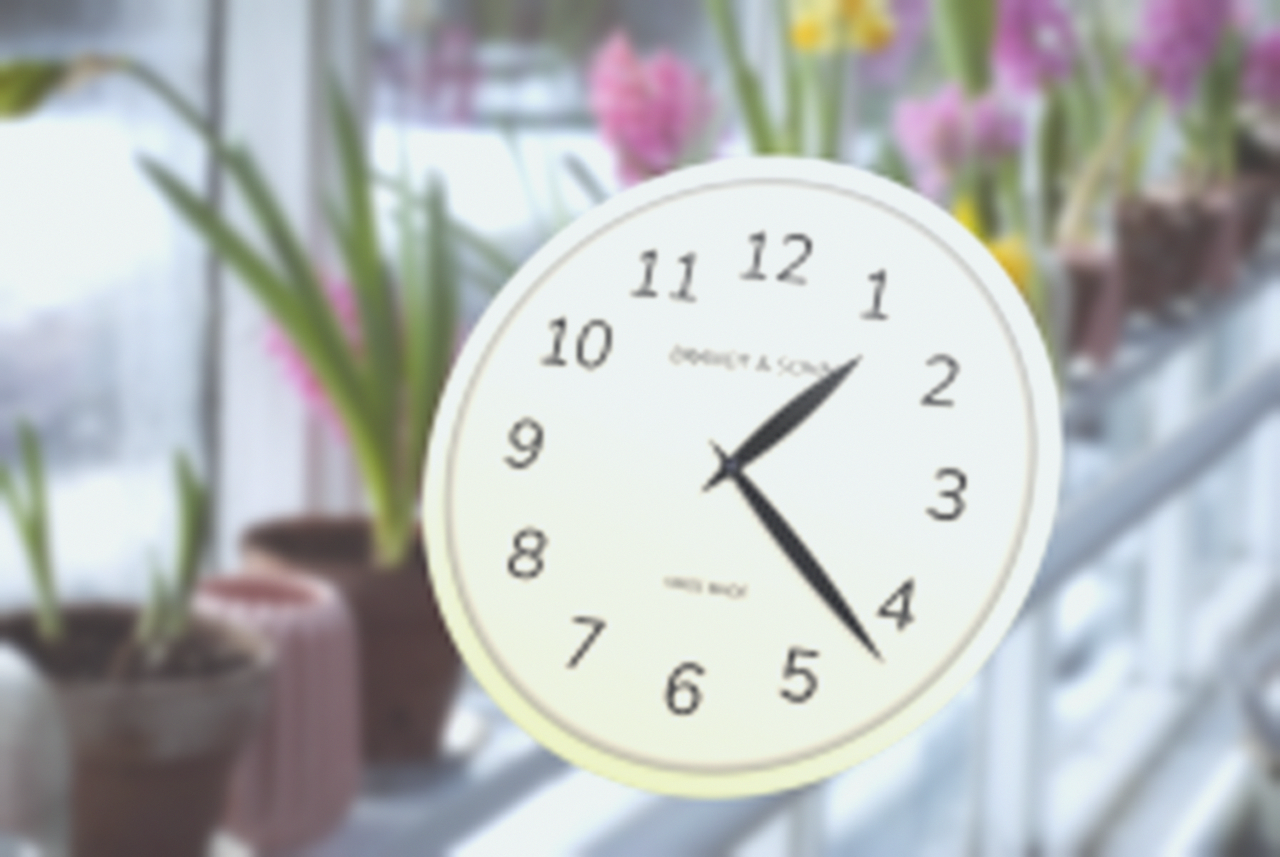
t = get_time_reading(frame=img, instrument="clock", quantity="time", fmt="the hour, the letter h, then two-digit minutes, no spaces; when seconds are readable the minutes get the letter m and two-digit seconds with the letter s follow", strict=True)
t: 1h22
